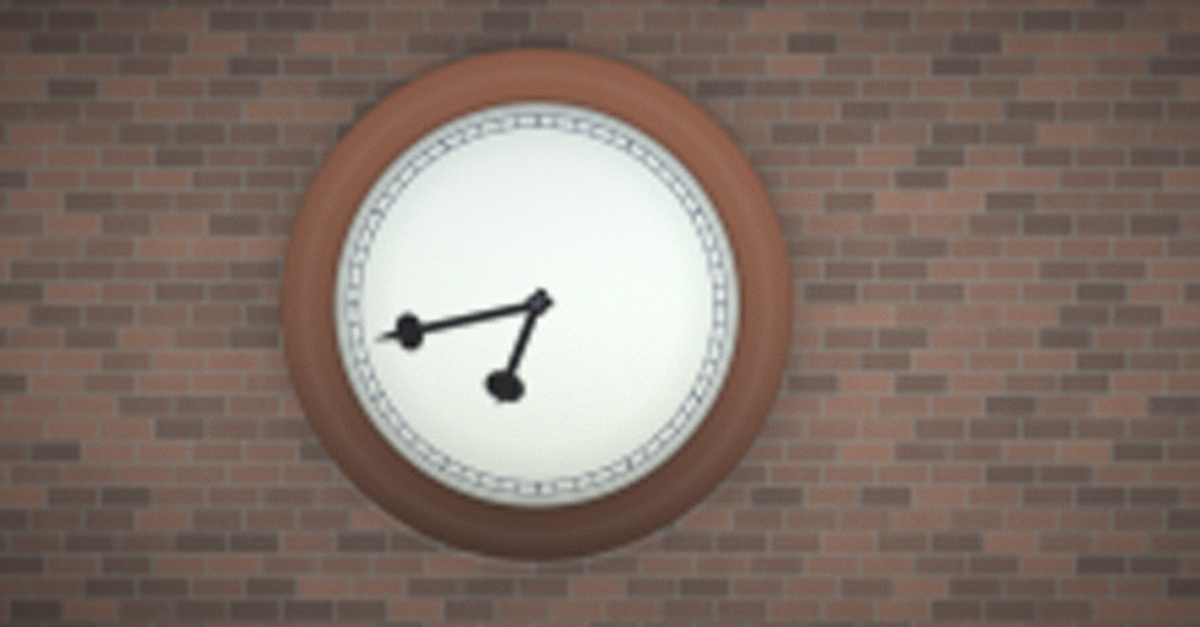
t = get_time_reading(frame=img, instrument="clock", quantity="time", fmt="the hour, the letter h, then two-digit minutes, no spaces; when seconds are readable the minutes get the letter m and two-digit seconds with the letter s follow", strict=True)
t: 6h43
